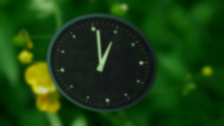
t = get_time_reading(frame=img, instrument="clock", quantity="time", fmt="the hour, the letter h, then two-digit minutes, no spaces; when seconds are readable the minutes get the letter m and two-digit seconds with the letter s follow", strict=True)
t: 1h01
